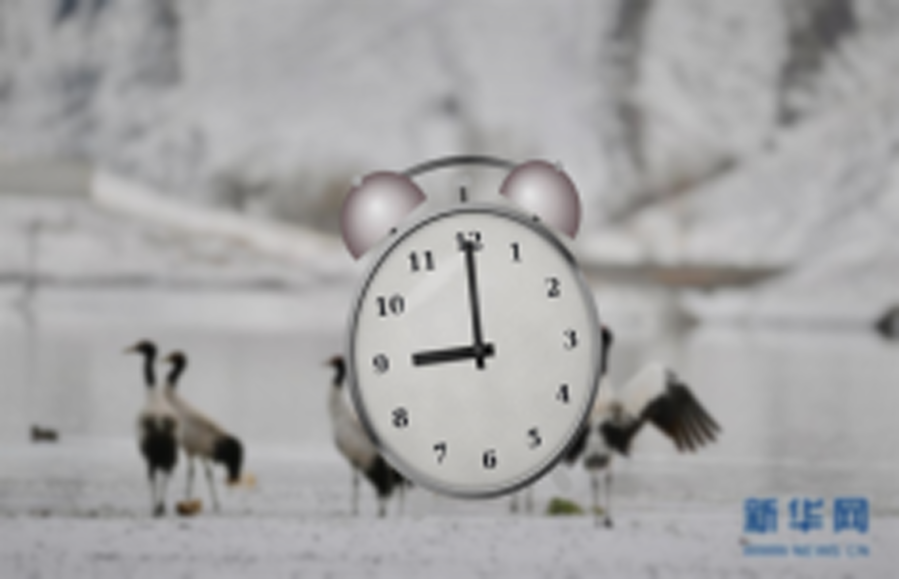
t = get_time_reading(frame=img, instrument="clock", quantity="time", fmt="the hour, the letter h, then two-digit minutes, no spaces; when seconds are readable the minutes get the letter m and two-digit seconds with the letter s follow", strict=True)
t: 9h00
